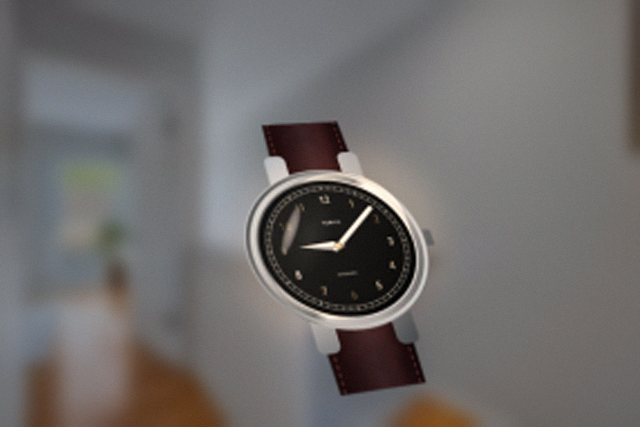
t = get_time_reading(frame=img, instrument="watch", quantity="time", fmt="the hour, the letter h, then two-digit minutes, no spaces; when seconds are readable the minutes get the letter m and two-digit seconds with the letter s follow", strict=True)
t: 9h08
